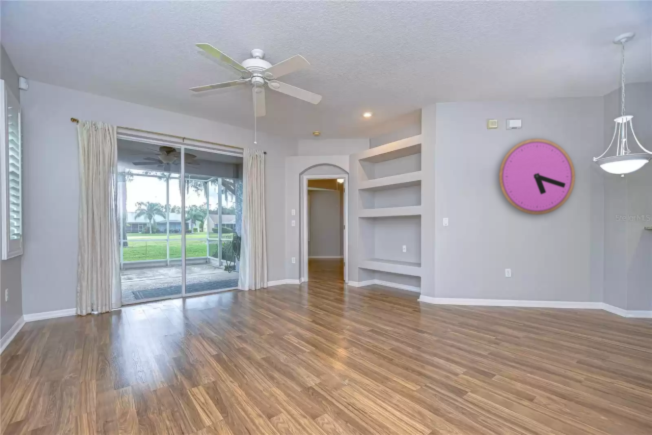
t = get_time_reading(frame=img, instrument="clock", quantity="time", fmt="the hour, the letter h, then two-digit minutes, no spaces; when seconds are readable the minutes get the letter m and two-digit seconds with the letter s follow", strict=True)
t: 5h18
